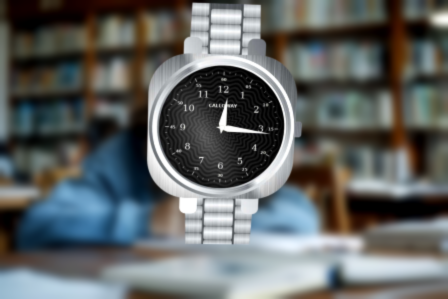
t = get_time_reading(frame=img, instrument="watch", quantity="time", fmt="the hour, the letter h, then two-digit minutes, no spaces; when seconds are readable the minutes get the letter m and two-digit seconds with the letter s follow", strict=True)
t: 12h16
